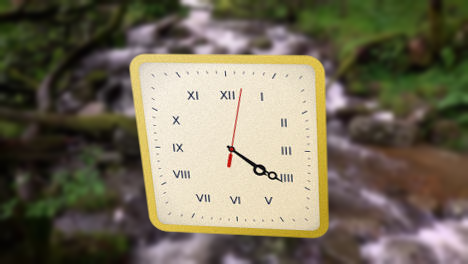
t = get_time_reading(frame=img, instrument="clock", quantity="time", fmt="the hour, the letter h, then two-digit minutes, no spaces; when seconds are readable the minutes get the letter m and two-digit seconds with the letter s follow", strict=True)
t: 4h21m02s
